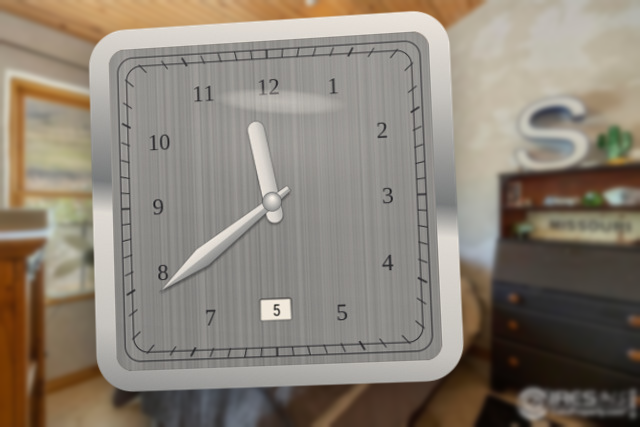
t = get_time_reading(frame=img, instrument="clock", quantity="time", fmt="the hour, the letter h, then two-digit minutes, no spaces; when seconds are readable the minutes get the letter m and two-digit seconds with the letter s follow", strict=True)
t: 11h39
